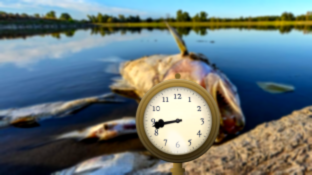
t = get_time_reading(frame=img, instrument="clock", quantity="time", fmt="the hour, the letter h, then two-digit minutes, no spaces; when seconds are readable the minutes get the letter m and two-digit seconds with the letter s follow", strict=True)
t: 8h43
